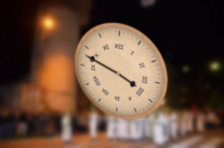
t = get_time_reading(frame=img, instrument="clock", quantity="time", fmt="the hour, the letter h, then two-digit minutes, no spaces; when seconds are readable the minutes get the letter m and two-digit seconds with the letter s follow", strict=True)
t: 3h48
